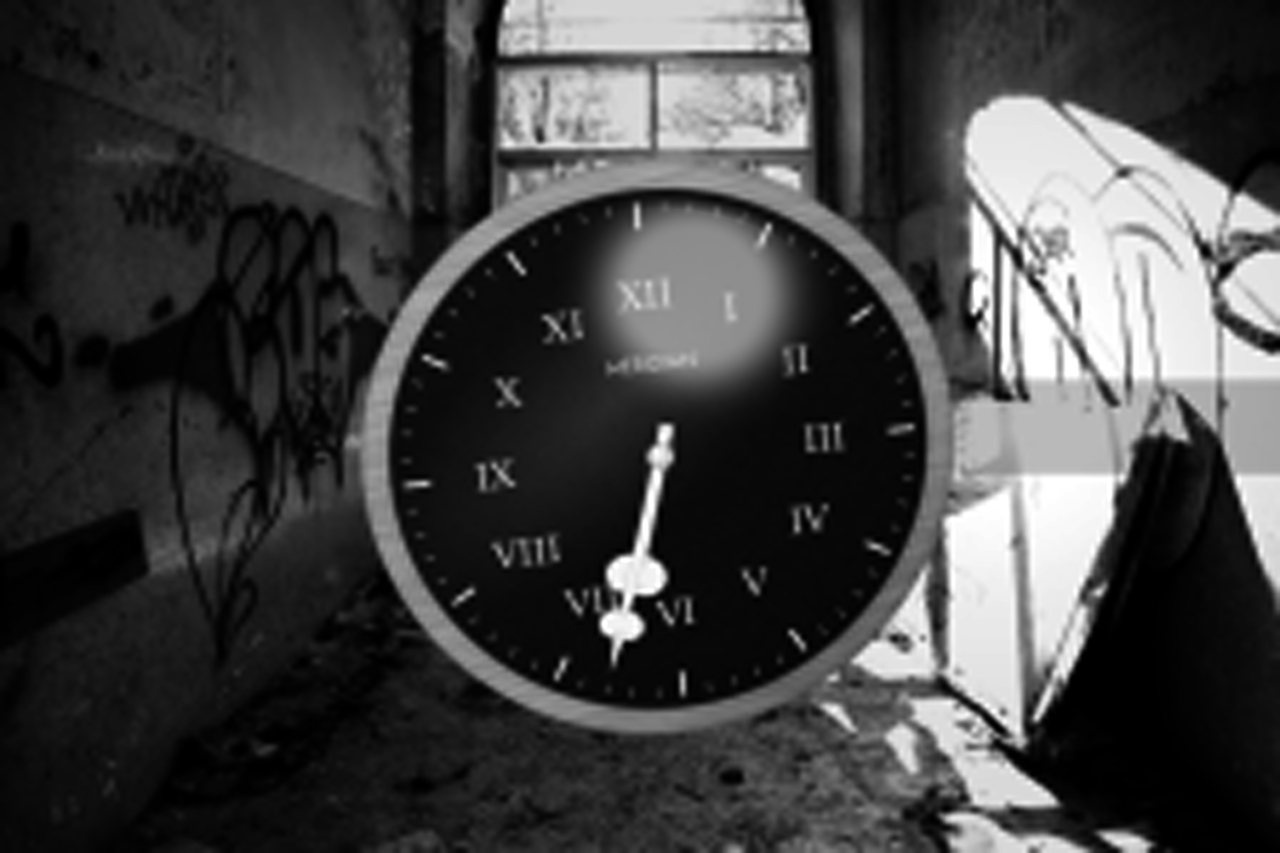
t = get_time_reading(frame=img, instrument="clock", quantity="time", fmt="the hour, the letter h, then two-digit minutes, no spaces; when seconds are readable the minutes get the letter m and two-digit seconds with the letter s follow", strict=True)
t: 6h33
